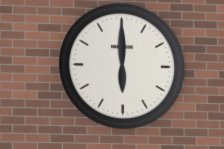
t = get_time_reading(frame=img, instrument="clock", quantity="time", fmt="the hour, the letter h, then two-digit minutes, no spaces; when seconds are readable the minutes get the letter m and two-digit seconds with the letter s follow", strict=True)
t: 6h00
